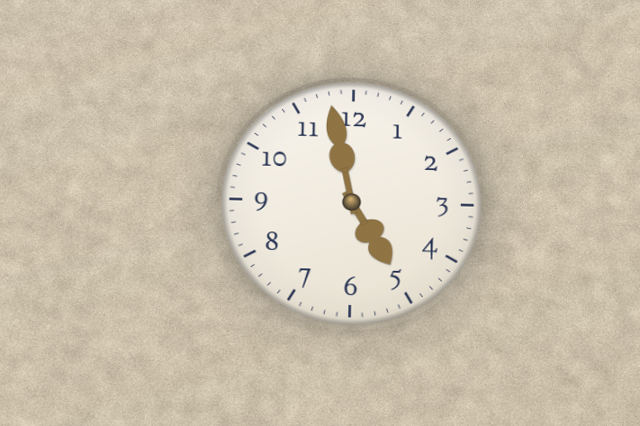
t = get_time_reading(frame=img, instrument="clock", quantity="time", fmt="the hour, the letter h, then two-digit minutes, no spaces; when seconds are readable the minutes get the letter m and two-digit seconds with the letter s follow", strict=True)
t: 4h58
